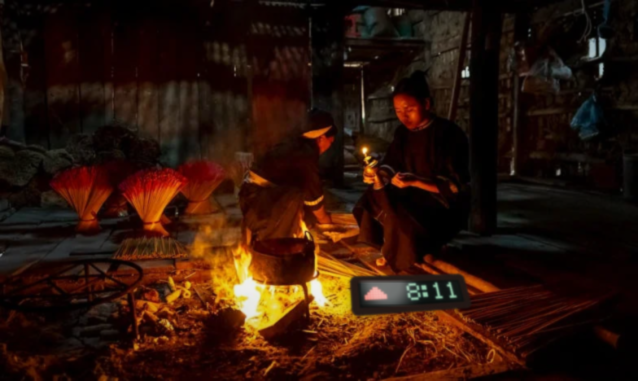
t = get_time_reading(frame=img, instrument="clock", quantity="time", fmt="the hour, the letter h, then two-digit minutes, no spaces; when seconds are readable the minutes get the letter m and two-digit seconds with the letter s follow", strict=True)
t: 8h11
